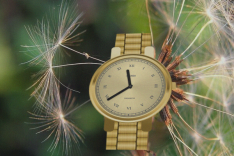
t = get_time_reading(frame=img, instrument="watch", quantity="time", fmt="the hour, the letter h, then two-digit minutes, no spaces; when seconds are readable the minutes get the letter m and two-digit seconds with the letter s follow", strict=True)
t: 11h39
